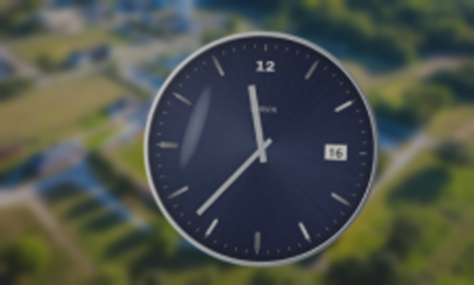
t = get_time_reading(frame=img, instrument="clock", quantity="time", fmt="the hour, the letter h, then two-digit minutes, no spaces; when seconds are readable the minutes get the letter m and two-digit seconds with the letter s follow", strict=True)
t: 11h37
